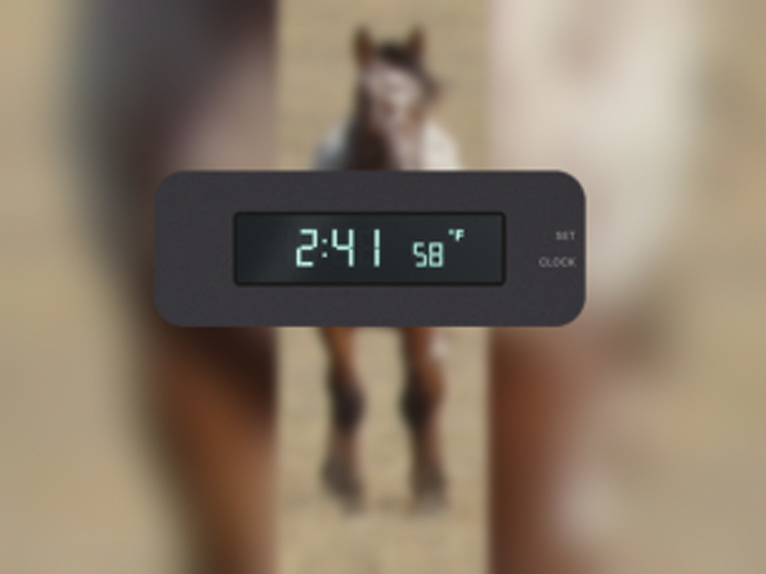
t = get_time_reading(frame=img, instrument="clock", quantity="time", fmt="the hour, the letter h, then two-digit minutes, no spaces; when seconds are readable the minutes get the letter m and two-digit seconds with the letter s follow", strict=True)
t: 2h41
